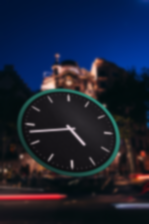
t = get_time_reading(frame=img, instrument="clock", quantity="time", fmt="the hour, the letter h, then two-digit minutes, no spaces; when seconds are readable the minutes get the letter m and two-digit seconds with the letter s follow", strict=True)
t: 4h43
